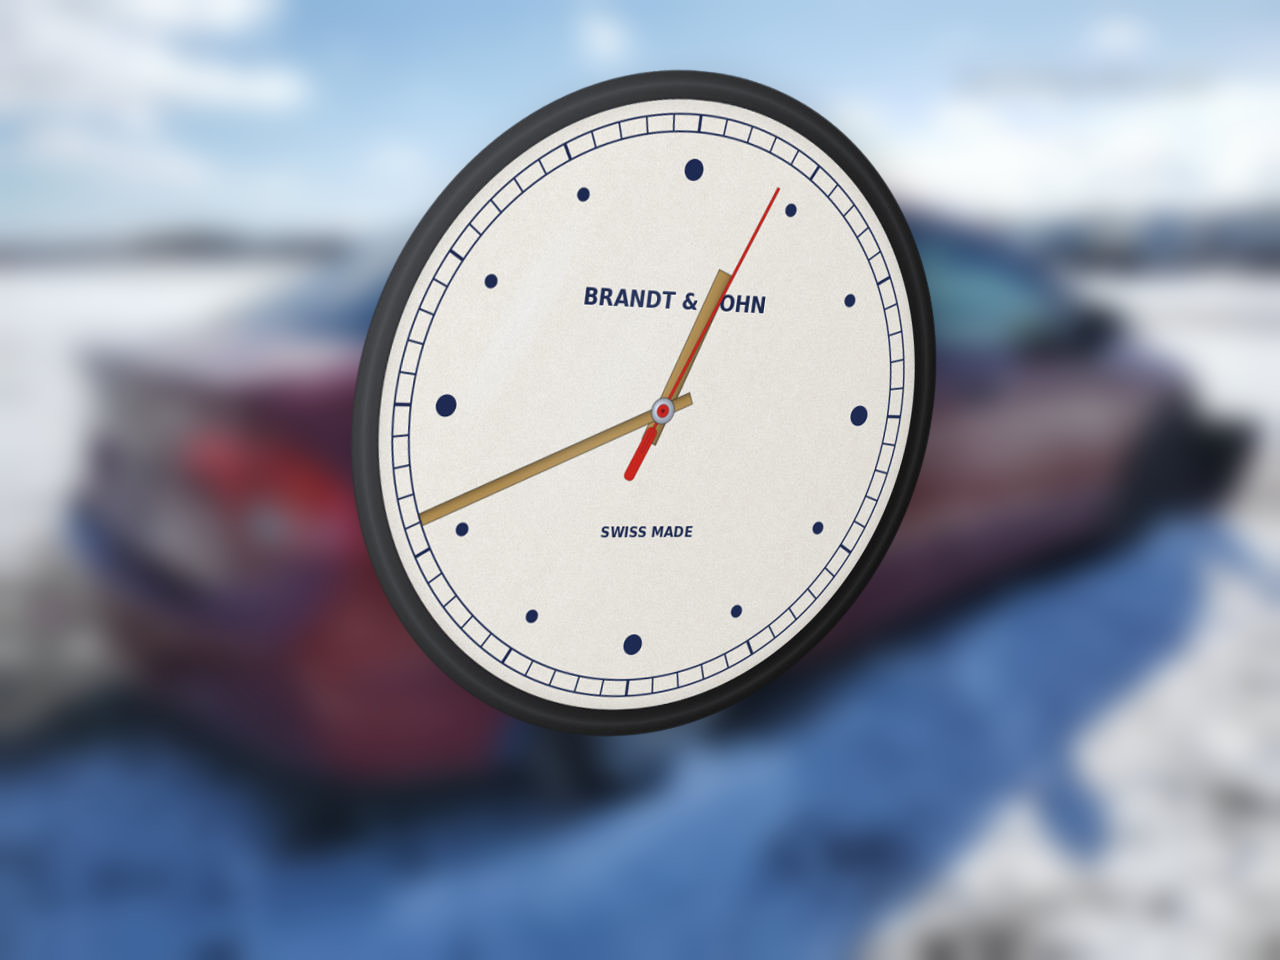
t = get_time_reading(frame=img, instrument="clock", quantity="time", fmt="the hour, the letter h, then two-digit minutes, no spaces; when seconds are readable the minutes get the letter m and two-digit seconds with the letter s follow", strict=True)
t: 12h41m04s
